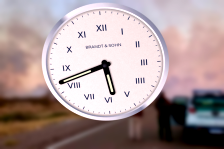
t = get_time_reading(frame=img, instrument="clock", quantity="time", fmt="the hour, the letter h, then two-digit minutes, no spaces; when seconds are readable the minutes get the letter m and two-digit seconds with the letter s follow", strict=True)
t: 5h42
